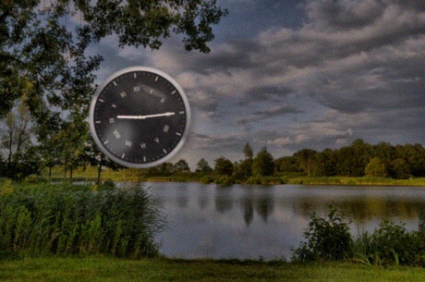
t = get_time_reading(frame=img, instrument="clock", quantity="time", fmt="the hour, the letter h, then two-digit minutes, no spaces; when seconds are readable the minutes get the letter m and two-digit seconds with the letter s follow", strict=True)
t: 9h15
